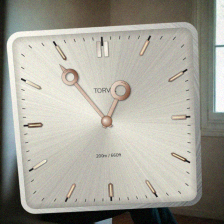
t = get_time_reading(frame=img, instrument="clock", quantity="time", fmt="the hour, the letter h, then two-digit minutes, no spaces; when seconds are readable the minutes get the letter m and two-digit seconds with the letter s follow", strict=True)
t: 12h54
